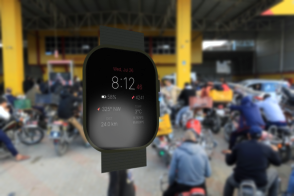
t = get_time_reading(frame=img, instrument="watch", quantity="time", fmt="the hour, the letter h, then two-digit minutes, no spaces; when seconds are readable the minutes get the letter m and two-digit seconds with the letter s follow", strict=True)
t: 8h12
